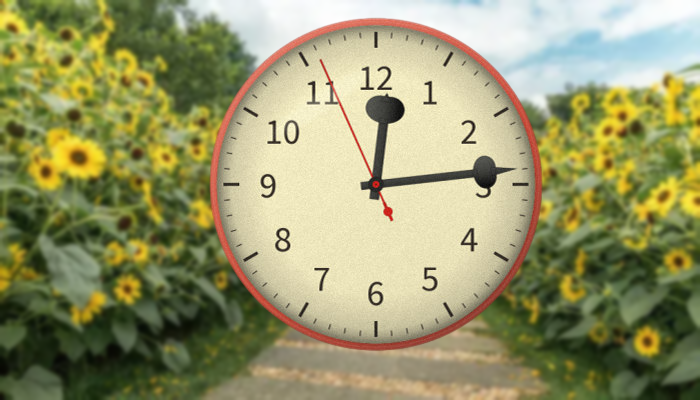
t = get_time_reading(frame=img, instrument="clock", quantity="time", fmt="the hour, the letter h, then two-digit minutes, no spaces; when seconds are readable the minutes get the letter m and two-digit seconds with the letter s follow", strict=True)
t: 12h13m56s
